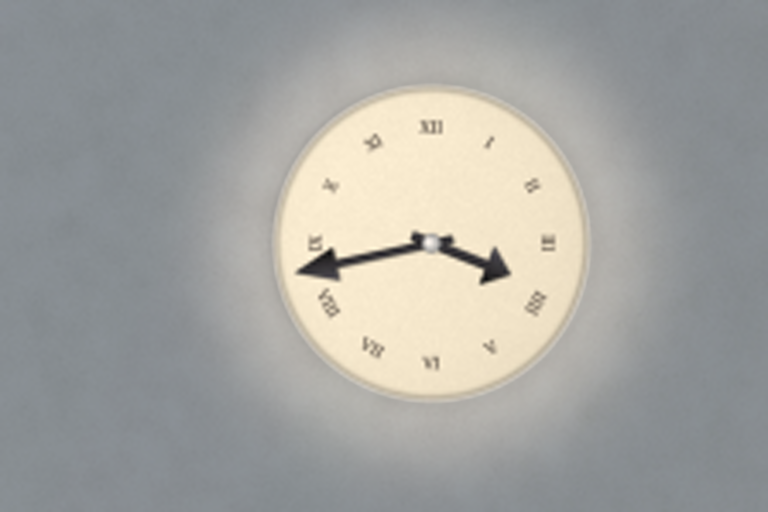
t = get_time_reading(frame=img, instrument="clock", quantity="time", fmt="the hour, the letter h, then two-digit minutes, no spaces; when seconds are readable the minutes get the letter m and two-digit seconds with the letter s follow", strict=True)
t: 3h43
